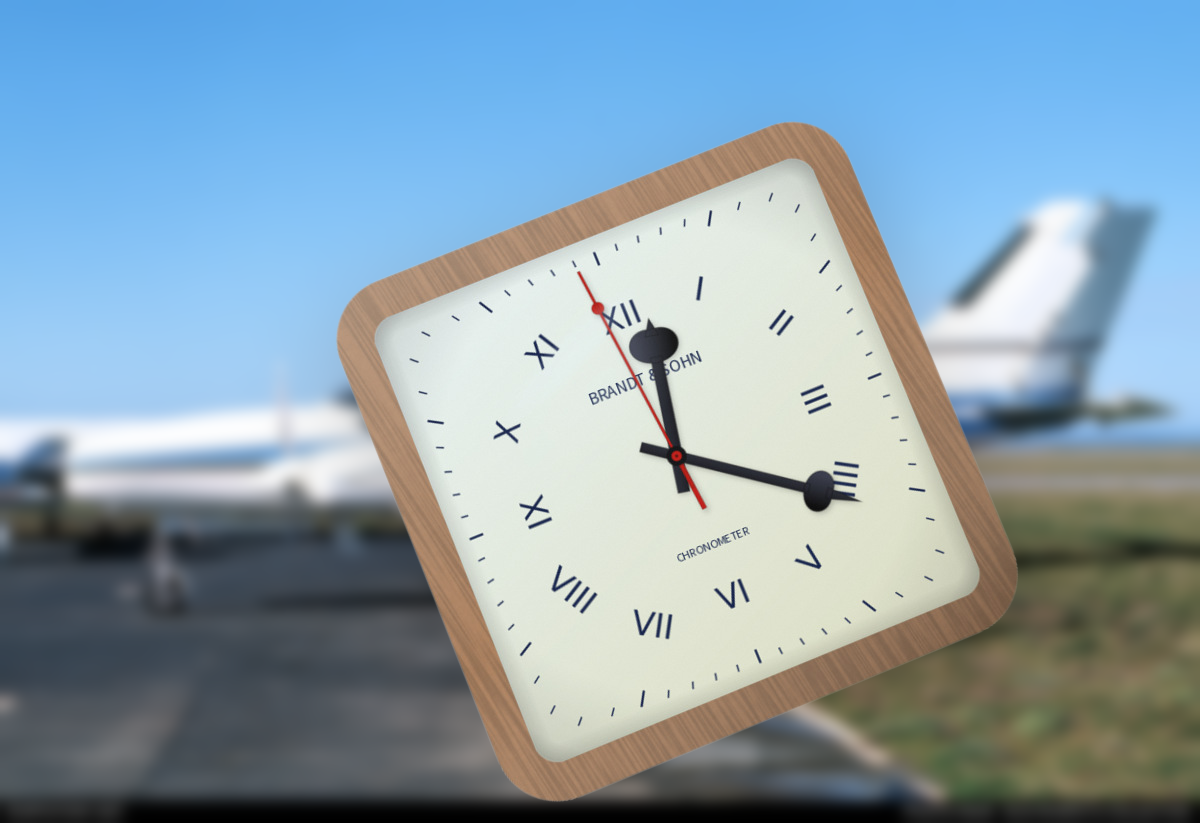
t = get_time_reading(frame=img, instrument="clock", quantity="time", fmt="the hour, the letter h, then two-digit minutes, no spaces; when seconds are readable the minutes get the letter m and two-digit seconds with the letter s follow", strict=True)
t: 12h20m59s
